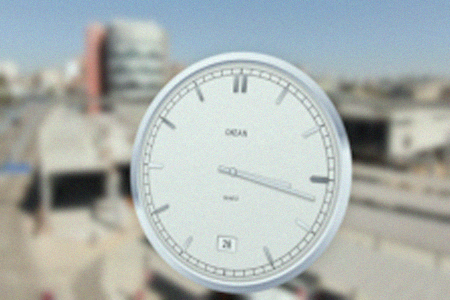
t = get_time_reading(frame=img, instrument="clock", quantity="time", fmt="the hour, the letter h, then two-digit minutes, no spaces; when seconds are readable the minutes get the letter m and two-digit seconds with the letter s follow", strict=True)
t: 3h17
